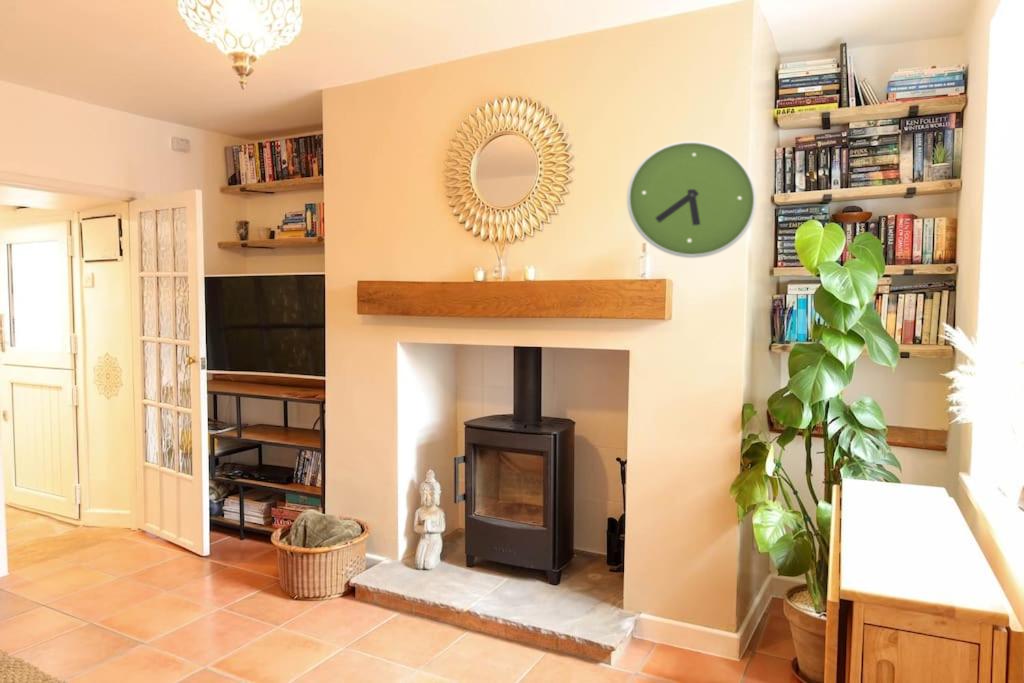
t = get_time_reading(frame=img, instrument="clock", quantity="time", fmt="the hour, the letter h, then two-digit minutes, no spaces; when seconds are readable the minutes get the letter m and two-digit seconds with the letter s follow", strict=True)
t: 5h38
